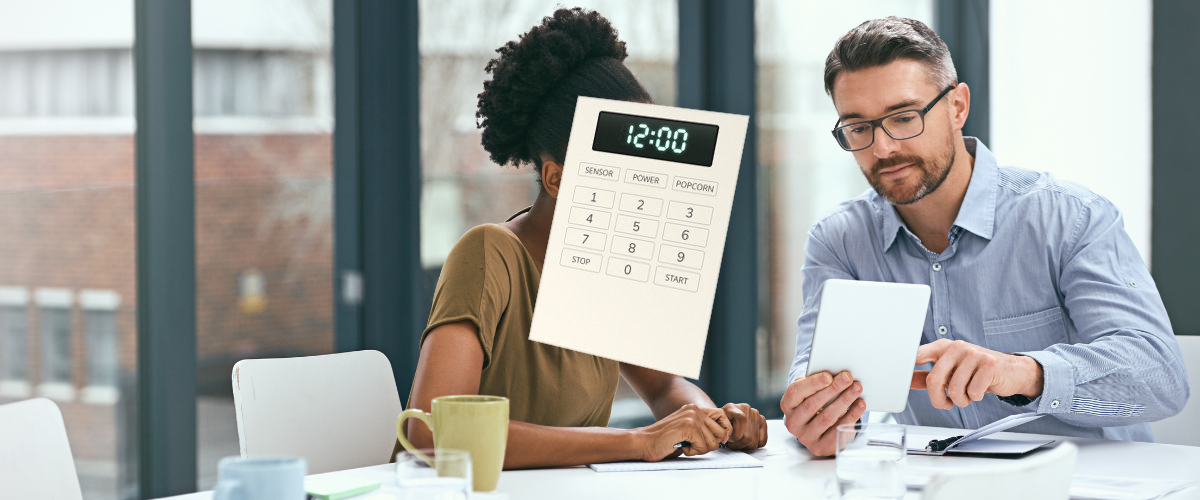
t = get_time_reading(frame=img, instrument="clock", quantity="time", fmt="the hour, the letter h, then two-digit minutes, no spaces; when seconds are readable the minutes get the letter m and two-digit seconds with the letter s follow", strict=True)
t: 12h00
